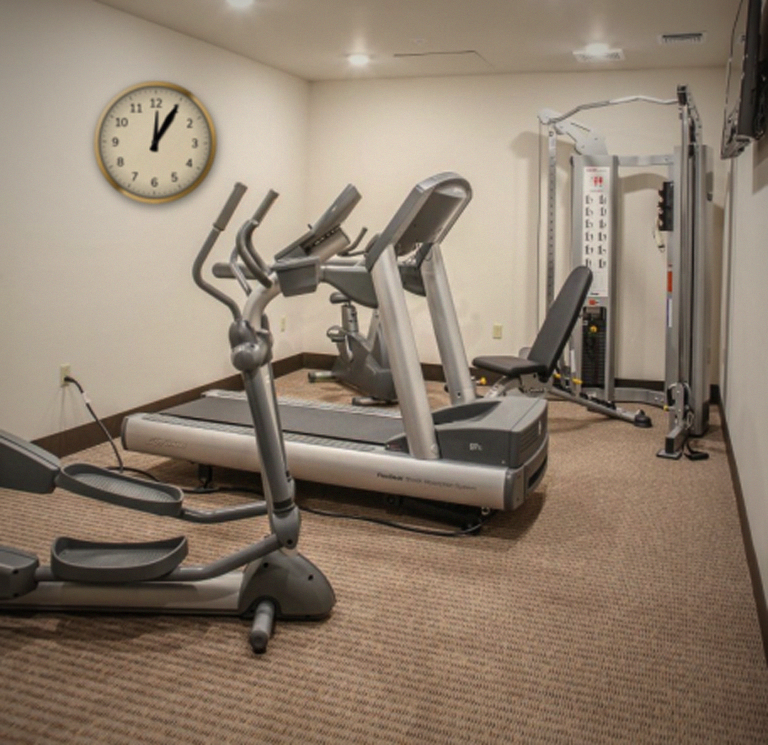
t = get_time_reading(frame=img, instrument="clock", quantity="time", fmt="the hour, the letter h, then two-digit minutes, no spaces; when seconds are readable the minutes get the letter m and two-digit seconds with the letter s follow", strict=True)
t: 12h05
